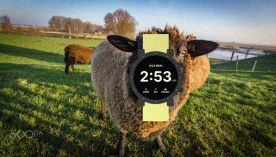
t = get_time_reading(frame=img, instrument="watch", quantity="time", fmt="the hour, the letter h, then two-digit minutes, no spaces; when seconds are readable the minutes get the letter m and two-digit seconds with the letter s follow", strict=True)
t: 2h53
